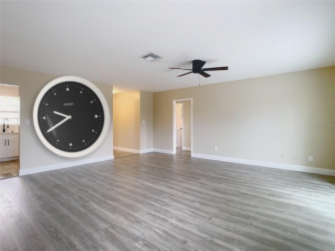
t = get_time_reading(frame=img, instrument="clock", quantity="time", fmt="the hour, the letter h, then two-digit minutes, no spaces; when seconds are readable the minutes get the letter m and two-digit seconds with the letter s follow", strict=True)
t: 9h40
